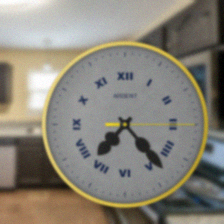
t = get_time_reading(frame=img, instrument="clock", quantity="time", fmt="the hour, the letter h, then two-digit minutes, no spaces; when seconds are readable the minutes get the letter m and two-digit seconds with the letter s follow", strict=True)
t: 7h23m15s
